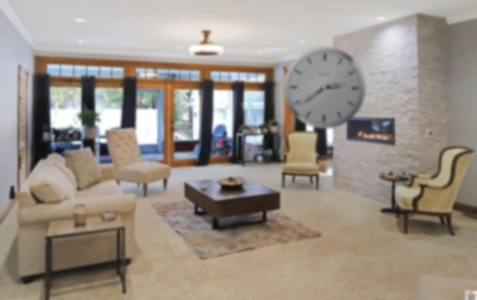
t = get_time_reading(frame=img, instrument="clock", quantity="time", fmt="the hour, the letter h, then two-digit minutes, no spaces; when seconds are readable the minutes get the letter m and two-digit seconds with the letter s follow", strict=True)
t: 2h39
